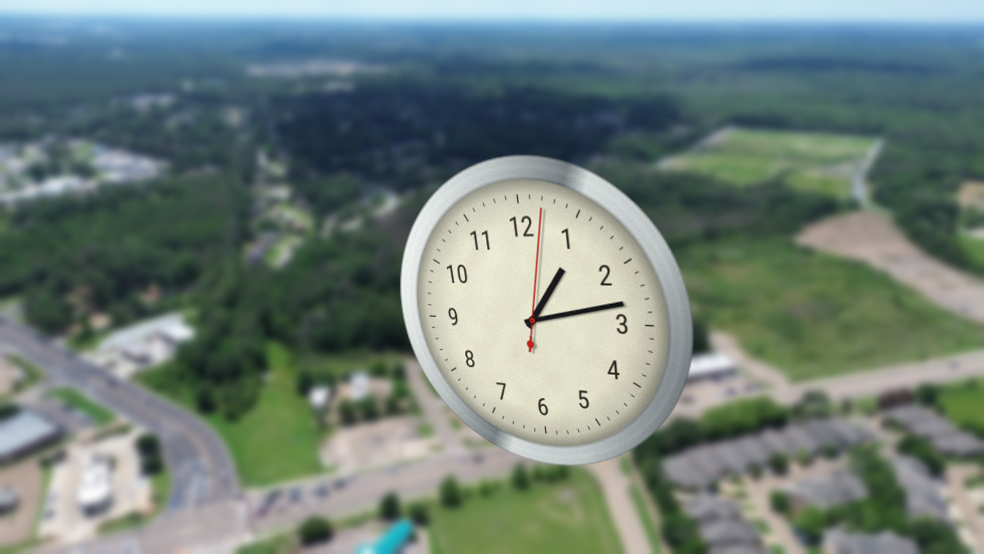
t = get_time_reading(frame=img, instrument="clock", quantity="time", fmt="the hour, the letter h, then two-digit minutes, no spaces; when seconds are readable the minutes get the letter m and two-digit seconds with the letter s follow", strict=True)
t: 1h13m02s
